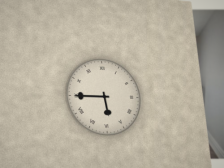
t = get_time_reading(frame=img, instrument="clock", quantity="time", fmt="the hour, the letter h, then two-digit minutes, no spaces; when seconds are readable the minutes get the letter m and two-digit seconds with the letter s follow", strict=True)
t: 5h45
